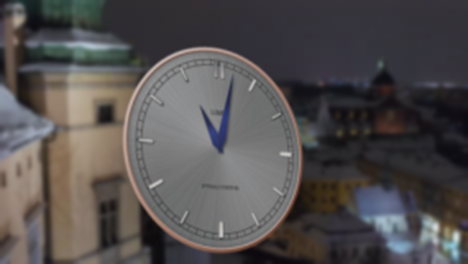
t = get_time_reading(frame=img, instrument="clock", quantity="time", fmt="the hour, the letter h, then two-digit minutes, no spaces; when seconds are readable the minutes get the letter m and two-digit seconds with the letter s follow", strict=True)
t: 11h02
